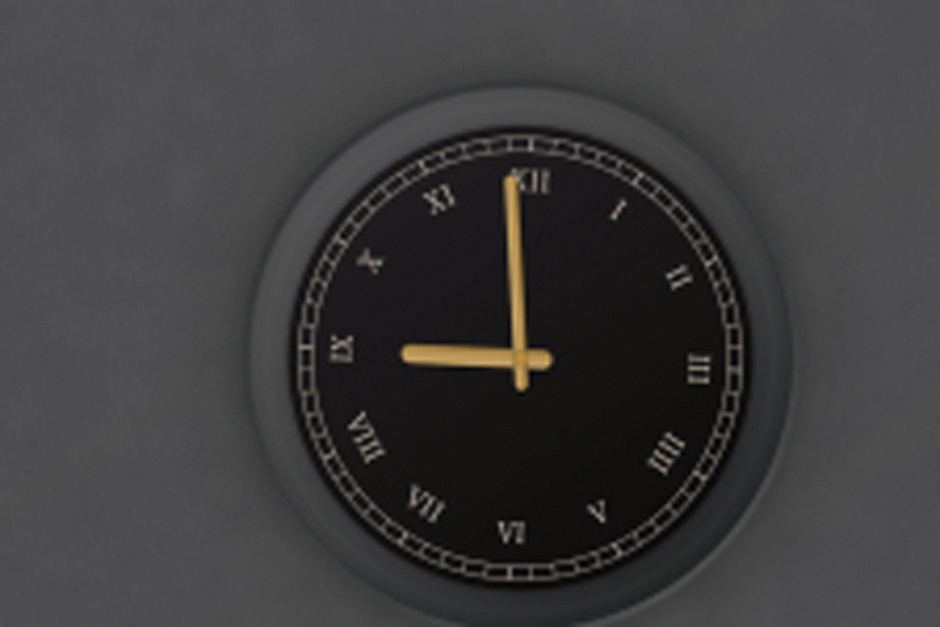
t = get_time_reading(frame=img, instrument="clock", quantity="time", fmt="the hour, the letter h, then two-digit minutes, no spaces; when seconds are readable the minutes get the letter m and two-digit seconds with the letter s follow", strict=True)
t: 8h59
